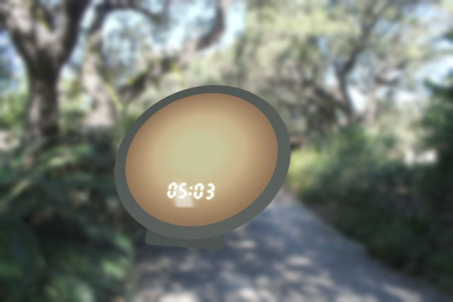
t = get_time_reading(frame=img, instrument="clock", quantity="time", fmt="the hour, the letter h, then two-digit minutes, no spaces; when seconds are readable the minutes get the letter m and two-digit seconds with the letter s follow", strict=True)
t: 5h03
